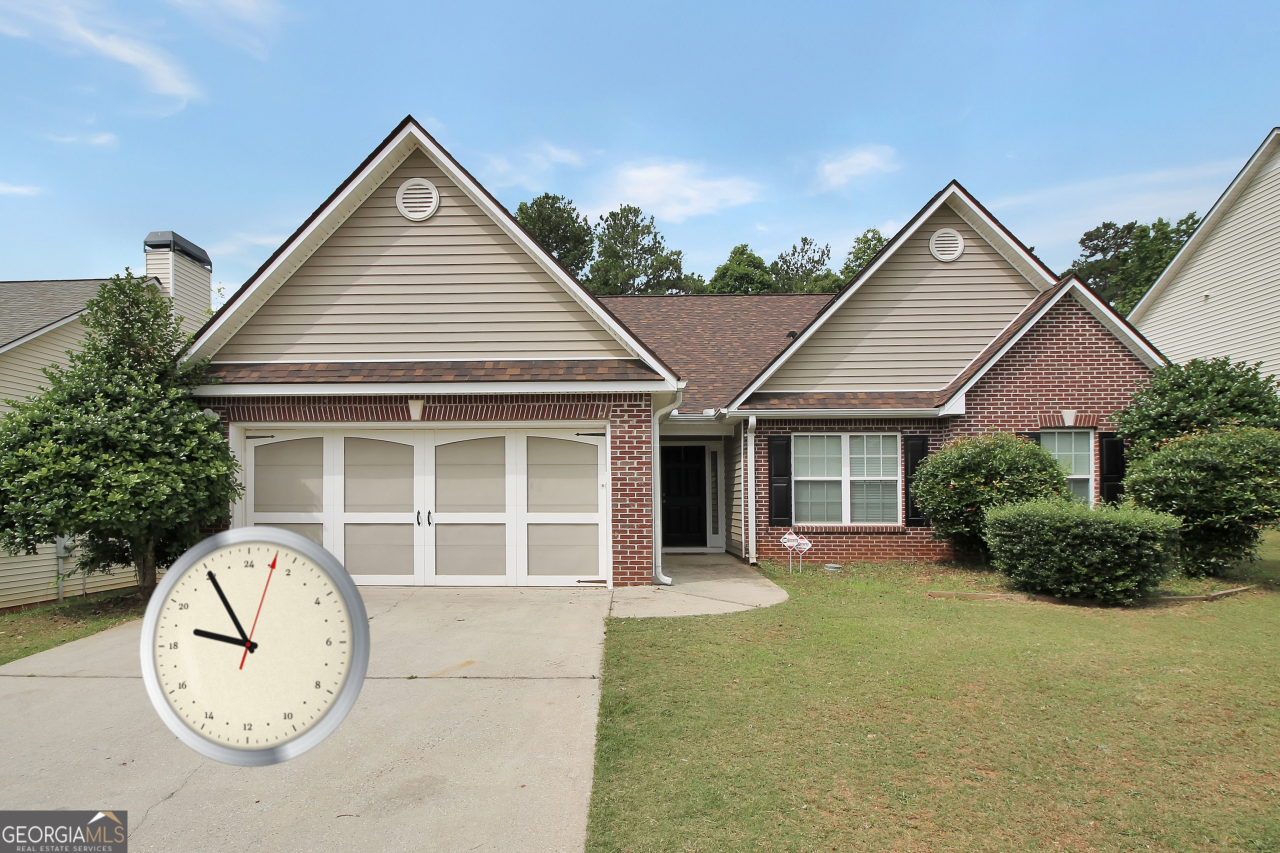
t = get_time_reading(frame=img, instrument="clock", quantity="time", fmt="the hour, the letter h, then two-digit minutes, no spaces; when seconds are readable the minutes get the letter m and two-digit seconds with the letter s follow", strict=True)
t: 18h55m03s
